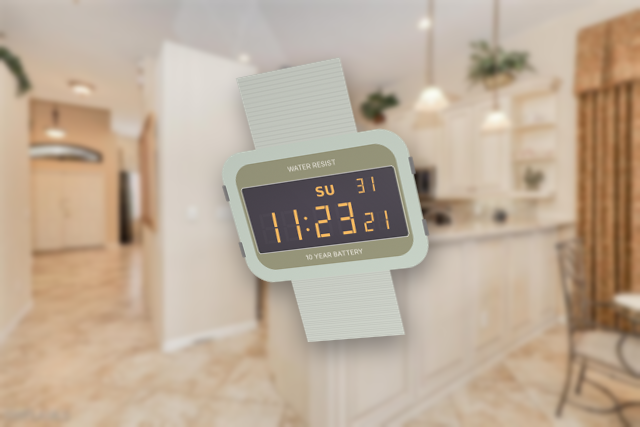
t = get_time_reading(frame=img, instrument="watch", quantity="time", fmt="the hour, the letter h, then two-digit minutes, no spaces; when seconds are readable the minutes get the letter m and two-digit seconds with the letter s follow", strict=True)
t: 11h23m21s
